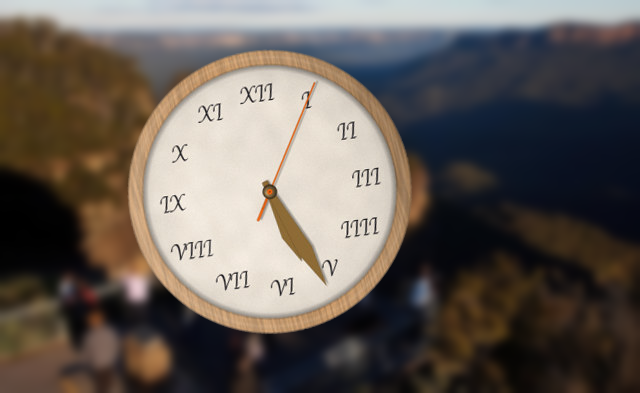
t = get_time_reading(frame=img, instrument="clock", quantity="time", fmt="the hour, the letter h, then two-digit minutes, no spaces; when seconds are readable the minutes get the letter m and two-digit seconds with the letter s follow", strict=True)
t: 5h26m05s
